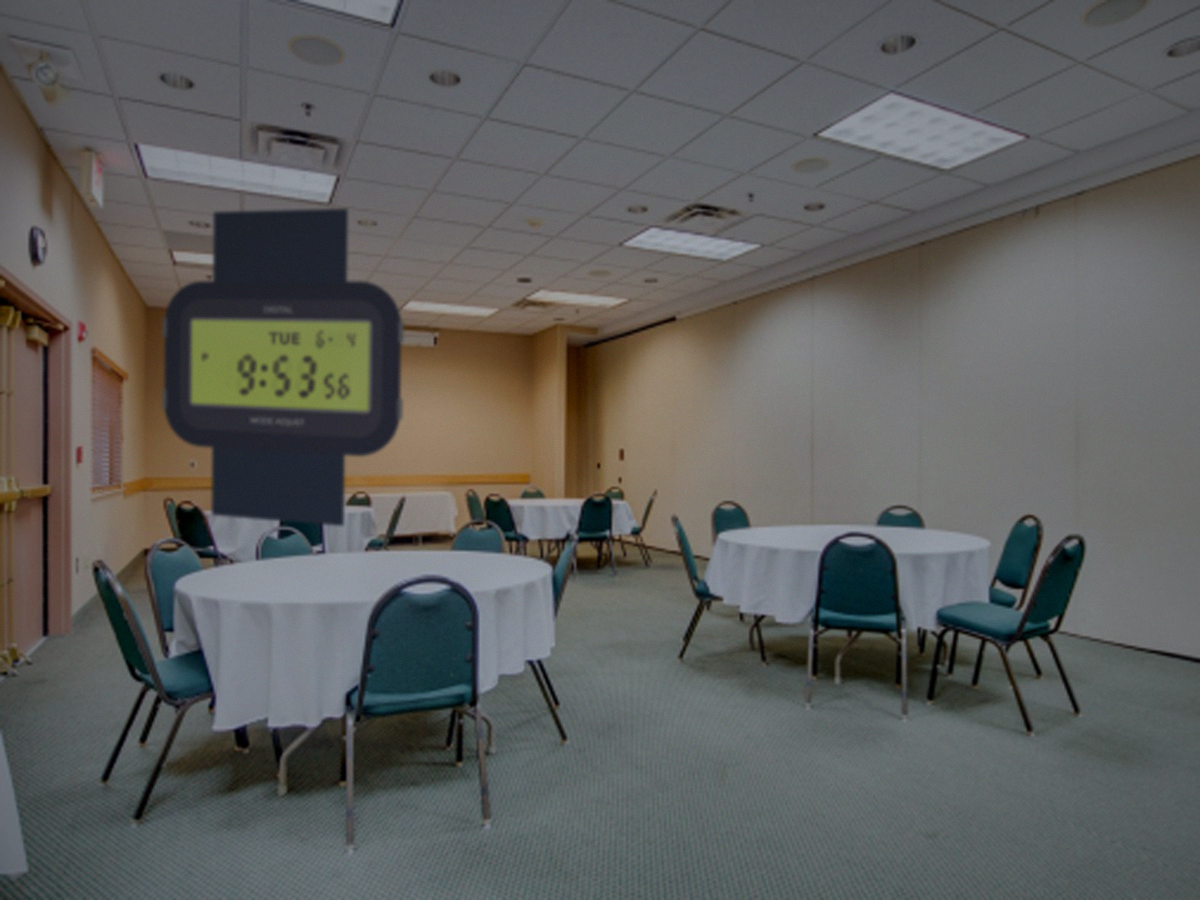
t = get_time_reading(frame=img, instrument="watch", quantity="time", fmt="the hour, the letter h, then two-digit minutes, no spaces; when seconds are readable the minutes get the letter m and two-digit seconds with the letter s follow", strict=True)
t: 9h53m56s
